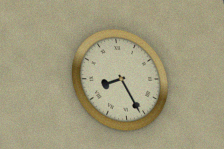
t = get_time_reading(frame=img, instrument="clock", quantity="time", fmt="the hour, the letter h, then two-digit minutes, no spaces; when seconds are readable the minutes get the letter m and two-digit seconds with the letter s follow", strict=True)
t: 8h26
